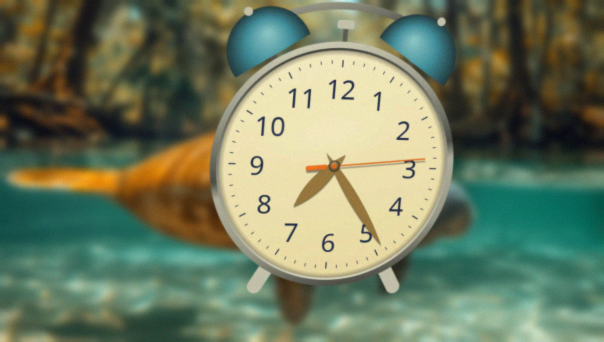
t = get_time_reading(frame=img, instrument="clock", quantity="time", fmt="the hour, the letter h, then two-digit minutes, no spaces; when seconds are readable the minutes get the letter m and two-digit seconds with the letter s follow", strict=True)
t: 7h24m14s
